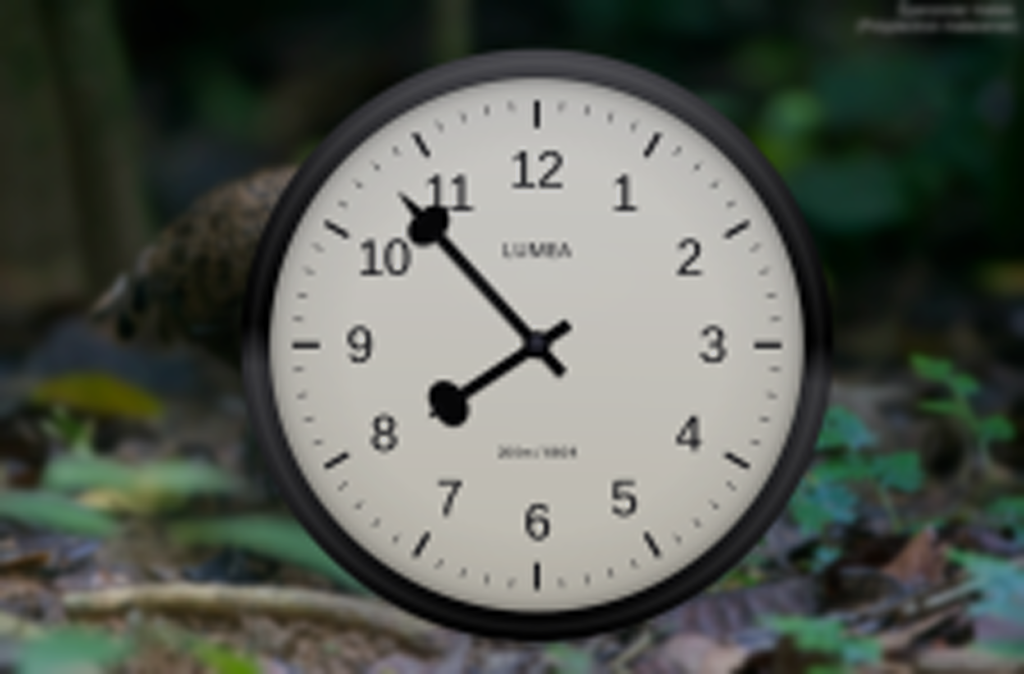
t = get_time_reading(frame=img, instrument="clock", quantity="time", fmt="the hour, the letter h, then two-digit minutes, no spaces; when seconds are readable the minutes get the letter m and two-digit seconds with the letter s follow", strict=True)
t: 7h53
